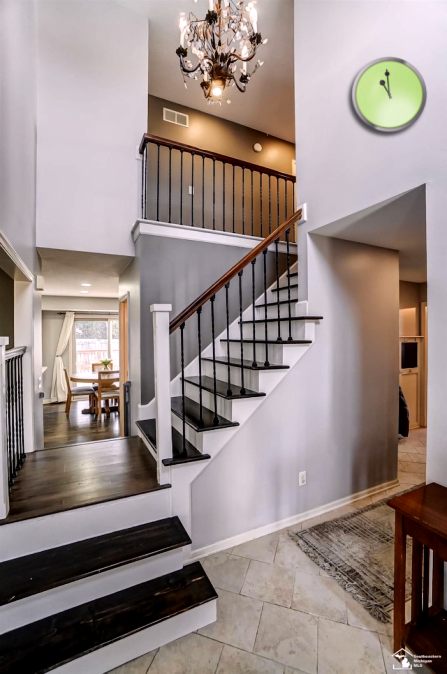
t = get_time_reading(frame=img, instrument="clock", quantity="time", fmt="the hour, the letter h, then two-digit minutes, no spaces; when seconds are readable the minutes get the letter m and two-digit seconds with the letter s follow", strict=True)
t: 10h59
